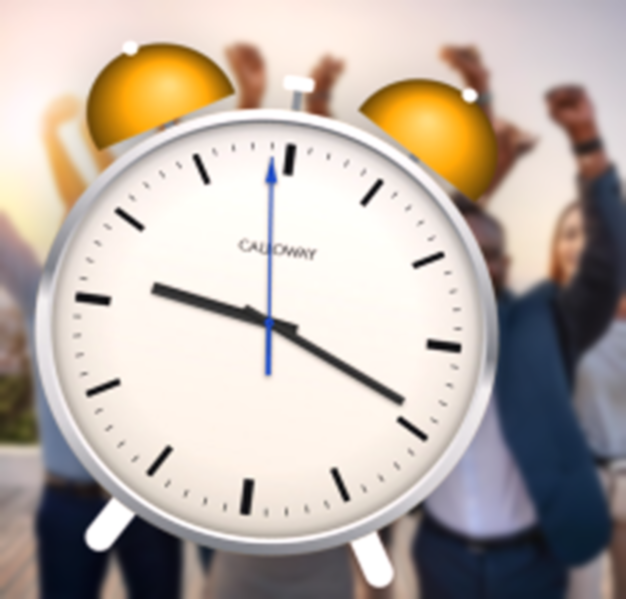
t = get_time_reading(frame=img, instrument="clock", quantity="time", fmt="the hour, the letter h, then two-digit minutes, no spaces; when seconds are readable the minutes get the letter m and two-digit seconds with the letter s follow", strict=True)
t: 9h18m59s
